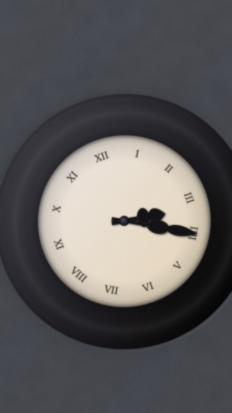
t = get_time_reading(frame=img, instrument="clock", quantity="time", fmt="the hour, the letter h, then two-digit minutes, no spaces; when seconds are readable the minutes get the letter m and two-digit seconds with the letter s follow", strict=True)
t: 3h20
